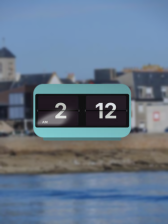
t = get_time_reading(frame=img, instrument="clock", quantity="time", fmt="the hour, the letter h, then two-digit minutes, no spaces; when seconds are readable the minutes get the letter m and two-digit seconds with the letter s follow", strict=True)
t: 2h12
